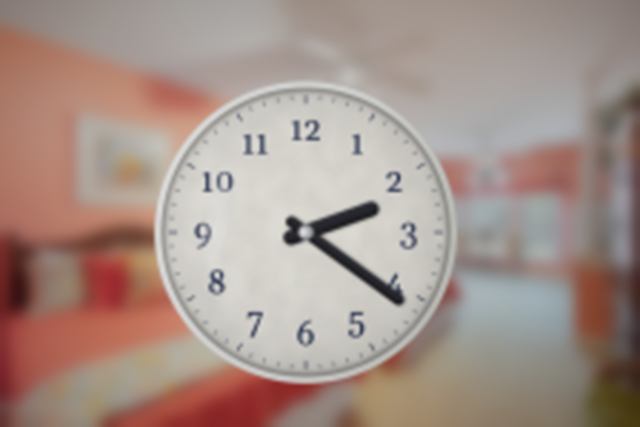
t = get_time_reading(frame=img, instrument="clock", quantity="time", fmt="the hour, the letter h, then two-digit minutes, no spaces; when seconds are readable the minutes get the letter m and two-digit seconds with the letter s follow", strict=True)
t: 2h21
